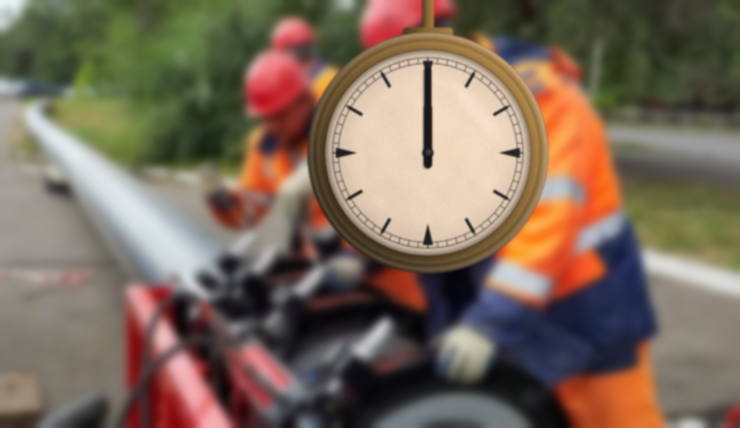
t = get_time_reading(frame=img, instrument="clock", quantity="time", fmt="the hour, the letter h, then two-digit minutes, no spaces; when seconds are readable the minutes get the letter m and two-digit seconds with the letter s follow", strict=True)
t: 12h00
